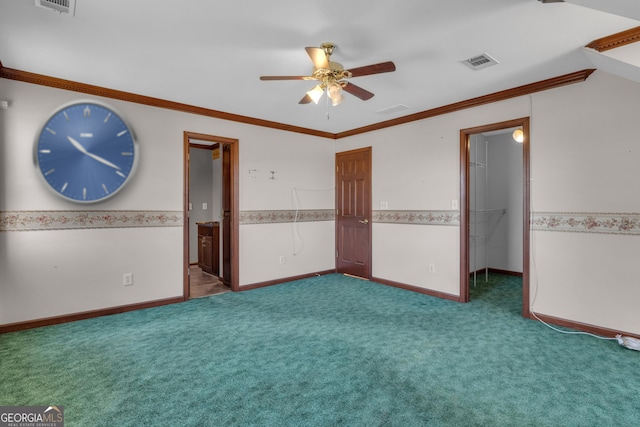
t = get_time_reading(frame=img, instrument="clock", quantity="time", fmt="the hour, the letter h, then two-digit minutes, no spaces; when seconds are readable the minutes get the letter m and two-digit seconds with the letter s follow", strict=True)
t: 10h19
